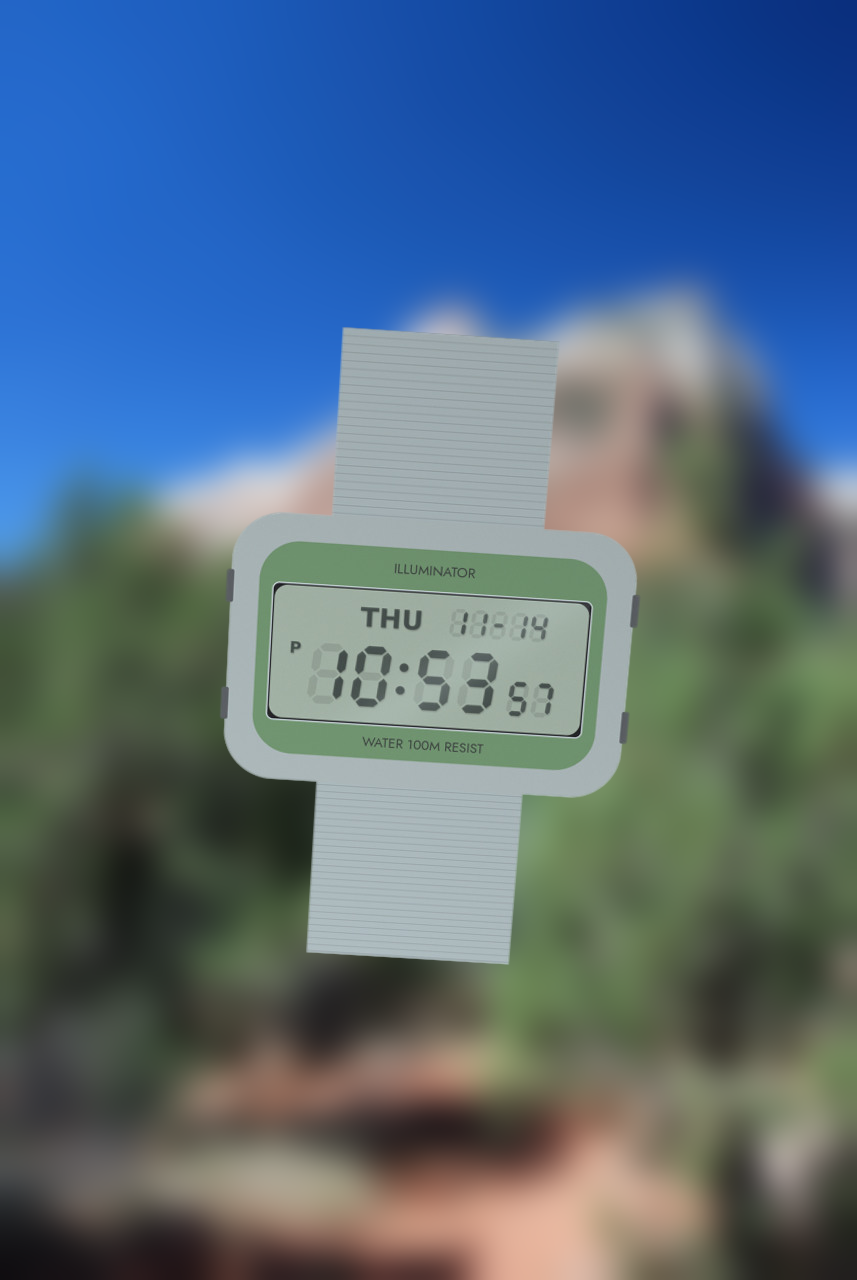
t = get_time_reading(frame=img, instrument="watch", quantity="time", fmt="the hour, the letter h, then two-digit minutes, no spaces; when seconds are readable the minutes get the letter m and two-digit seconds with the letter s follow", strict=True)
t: 10h53m57s
